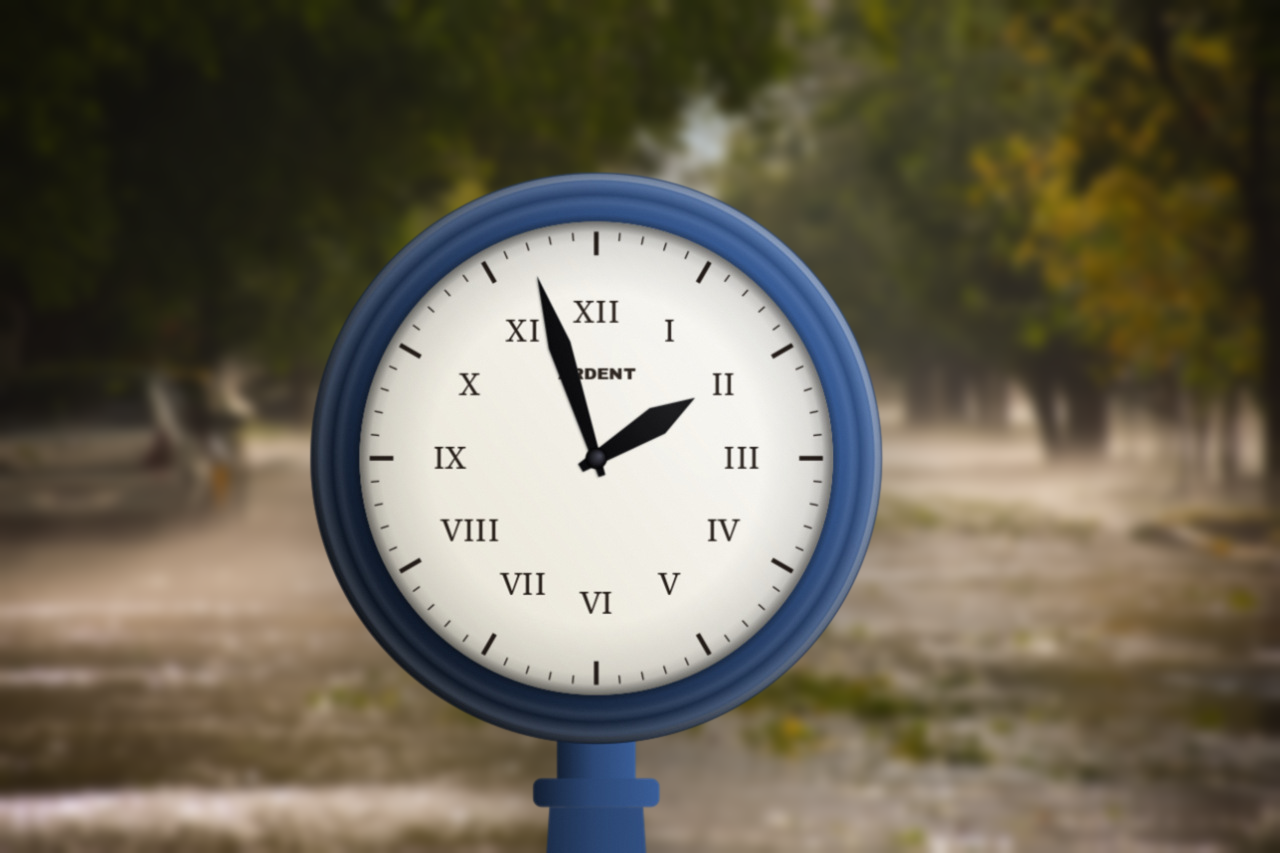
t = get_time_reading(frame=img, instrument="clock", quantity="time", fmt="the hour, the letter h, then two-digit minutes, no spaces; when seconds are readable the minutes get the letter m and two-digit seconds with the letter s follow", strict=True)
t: 1h57
